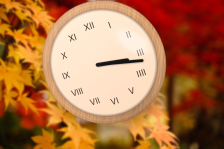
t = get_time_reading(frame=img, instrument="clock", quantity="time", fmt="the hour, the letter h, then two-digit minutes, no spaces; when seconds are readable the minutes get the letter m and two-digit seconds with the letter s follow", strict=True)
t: 3h17
